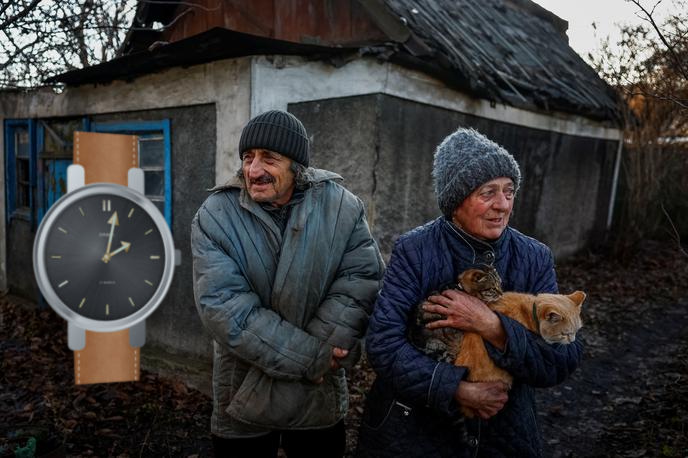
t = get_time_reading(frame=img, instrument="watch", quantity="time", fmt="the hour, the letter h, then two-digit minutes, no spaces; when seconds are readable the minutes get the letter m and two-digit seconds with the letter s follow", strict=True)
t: 2h02
